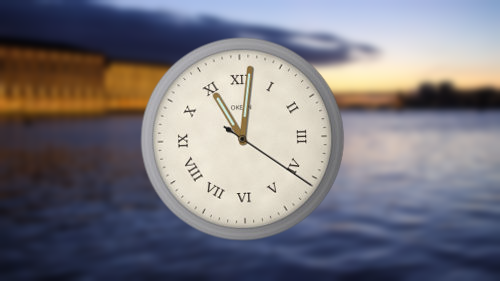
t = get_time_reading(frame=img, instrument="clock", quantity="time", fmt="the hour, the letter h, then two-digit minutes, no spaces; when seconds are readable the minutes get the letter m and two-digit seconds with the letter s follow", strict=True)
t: 11h01m21s
